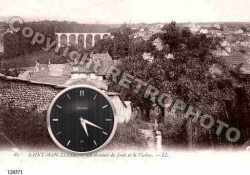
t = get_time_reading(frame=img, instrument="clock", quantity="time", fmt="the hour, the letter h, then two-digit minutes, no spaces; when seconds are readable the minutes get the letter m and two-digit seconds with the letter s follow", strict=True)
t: 5h19
